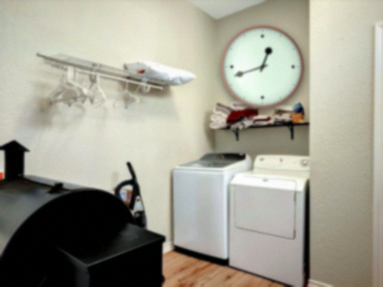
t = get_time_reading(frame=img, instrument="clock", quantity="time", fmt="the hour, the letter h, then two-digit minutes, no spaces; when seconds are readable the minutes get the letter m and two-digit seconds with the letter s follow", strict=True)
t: 12h42
